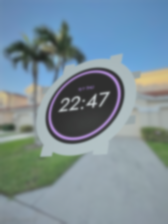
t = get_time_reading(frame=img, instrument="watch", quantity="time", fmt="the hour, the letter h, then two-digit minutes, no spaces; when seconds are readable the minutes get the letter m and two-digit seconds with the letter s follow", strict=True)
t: 22h47
